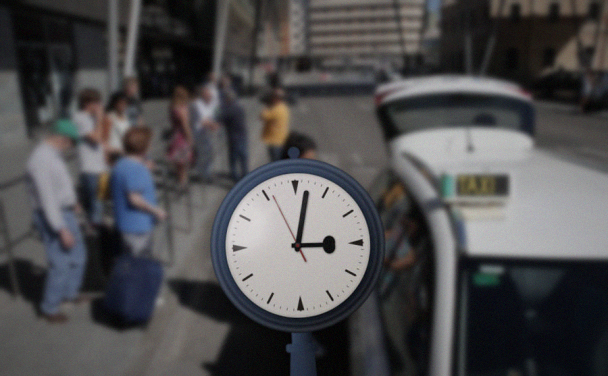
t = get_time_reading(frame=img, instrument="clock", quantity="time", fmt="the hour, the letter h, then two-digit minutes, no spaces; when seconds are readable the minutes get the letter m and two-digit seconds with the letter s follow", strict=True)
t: 3h01m56s
